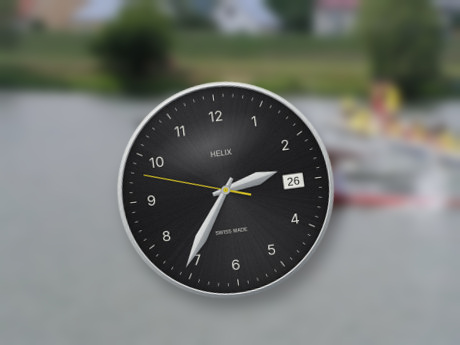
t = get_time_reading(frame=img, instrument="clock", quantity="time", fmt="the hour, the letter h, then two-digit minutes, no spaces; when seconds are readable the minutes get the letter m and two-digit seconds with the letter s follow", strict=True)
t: 2h35m48s
